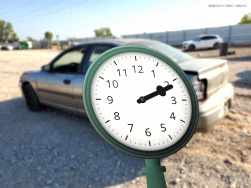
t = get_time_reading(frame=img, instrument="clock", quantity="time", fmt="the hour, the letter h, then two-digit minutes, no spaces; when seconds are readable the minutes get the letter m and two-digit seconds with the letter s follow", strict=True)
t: 2h11
